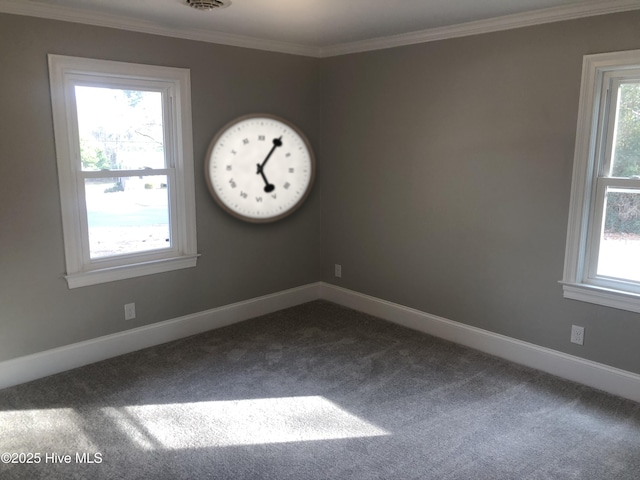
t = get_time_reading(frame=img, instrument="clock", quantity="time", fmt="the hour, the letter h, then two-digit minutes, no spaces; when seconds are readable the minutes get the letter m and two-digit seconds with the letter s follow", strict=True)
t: 5h05
